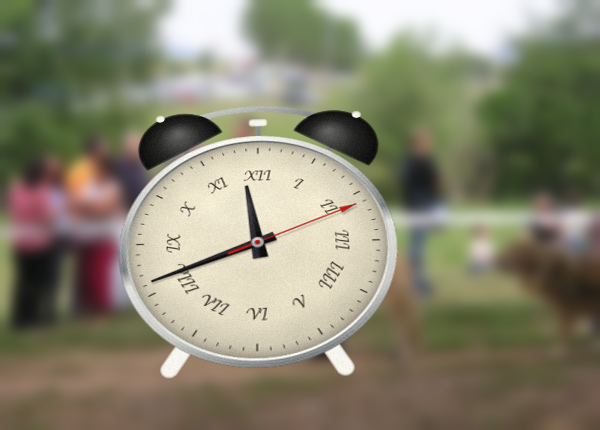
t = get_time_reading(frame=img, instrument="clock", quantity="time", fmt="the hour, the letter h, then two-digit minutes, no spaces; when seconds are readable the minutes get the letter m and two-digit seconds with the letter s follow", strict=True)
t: 11h41m11s
